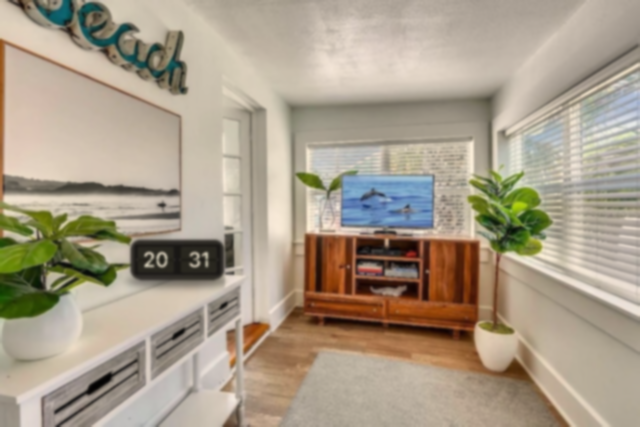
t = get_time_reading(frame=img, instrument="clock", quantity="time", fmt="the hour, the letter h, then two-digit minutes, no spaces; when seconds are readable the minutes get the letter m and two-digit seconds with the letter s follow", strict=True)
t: 20h31
